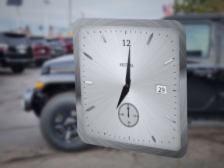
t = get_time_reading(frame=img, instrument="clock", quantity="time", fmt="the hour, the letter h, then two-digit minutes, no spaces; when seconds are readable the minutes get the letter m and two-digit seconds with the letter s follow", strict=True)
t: 7h01
